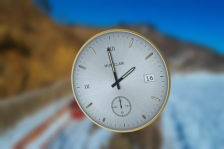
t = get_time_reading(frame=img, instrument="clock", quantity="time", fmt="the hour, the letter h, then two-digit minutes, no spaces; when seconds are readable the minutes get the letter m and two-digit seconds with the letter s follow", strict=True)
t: 1h59
